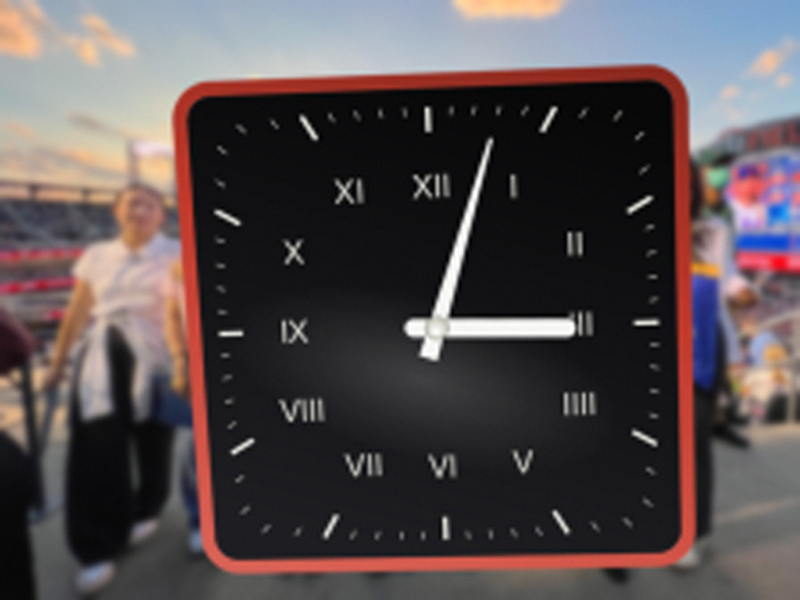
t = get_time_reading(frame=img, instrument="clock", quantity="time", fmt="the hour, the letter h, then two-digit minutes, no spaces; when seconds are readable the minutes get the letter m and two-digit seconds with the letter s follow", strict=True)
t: 3h03
